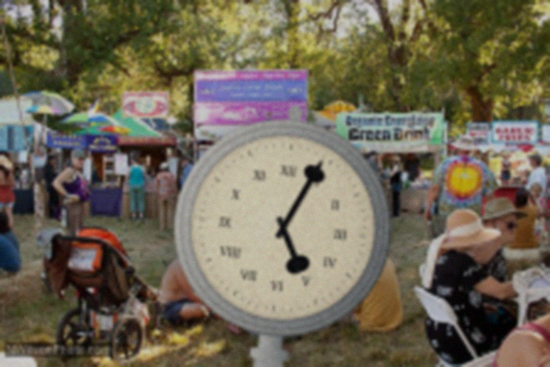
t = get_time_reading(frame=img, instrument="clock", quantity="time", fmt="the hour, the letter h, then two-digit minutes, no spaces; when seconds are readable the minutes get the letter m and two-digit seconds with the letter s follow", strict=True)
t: 5h04
